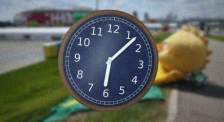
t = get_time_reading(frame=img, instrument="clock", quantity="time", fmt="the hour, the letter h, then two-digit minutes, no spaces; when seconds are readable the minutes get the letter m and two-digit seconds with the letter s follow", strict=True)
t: 6h07
